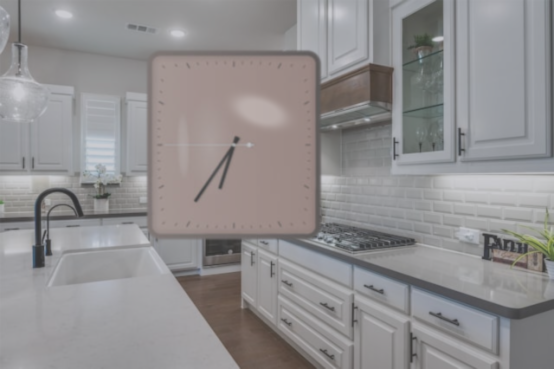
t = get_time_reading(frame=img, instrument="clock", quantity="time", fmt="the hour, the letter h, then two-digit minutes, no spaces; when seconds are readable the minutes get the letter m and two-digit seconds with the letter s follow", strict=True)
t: 6h35m45s
